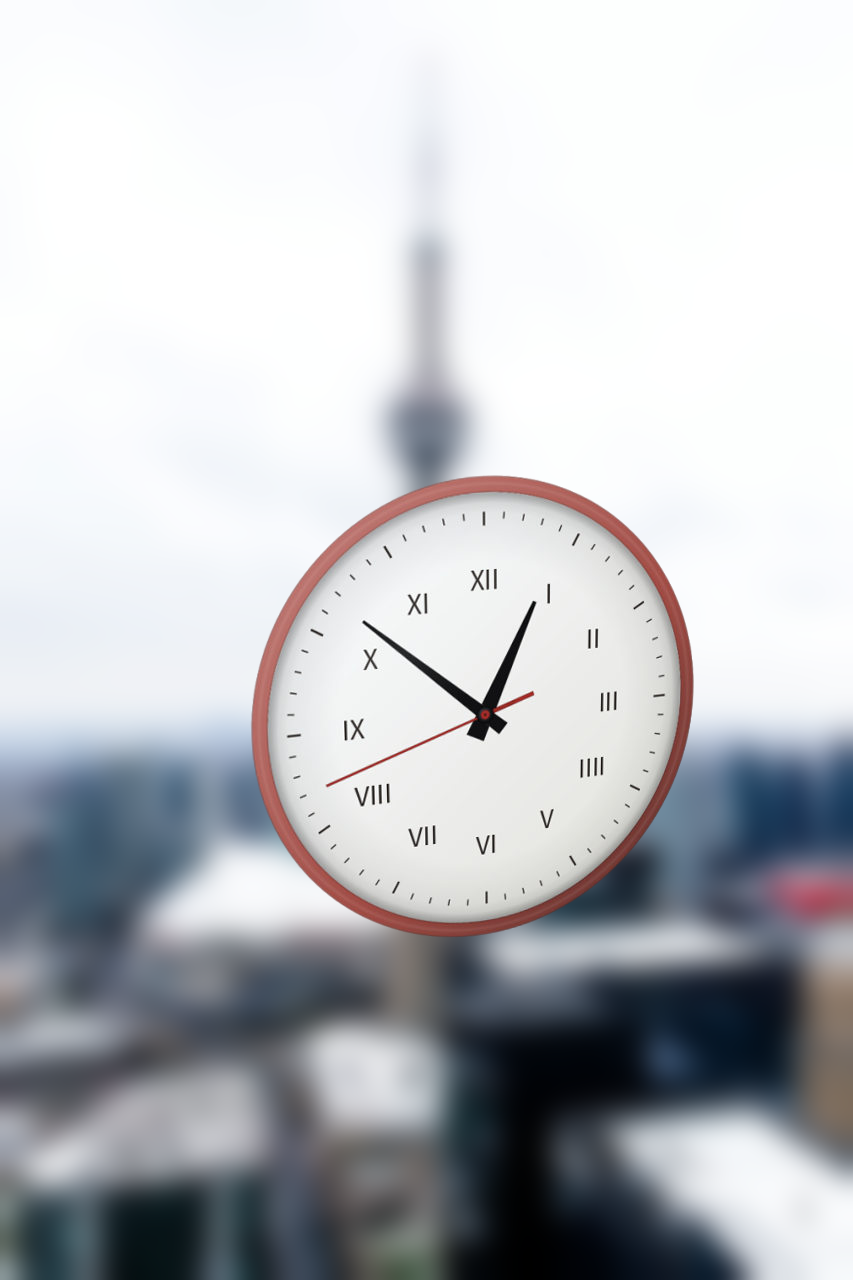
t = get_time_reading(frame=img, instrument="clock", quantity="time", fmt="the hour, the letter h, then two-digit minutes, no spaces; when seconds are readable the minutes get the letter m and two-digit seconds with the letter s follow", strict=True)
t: 12h51m42s
